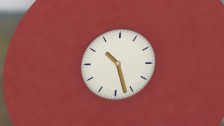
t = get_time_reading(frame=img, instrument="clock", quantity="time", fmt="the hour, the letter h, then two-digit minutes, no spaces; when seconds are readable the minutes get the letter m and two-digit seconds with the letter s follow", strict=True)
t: 10h27
